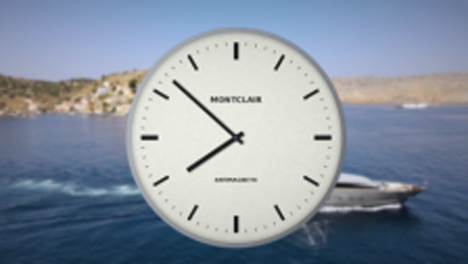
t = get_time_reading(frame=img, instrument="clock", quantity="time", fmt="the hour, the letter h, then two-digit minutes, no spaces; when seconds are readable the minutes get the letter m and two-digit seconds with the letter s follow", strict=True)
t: 7h52
